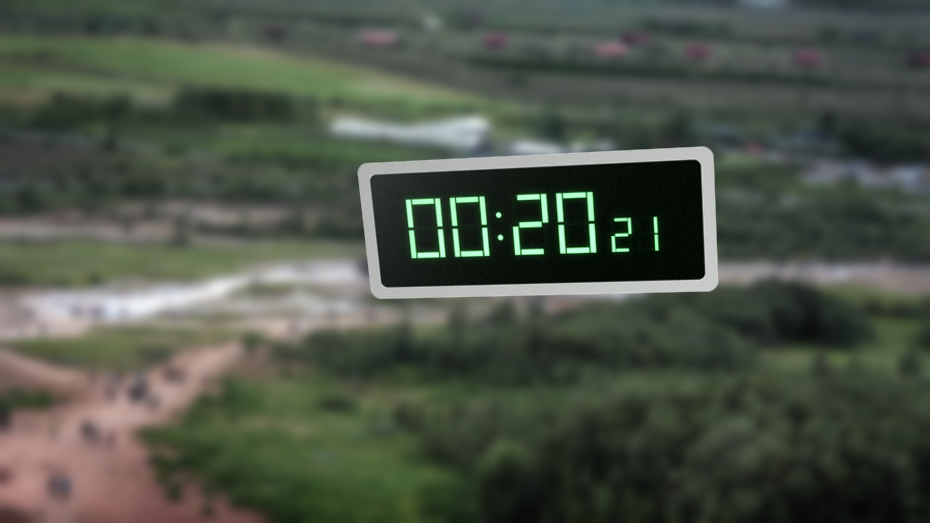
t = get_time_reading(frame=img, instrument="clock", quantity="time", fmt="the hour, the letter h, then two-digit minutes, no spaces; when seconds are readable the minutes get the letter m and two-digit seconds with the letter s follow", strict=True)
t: 0h20m21s
